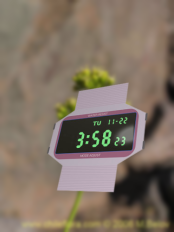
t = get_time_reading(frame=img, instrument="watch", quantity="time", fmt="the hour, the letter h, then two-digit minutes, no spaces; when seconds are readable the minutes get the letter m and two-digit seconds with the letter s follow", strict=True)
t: 3h58m23s
